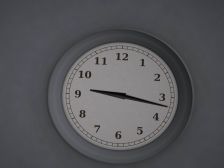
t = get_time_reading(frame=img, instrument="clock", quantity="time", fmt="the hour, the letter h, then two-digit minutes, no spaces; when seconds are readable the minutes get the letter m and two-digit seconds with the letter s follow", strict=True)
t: 9h17
